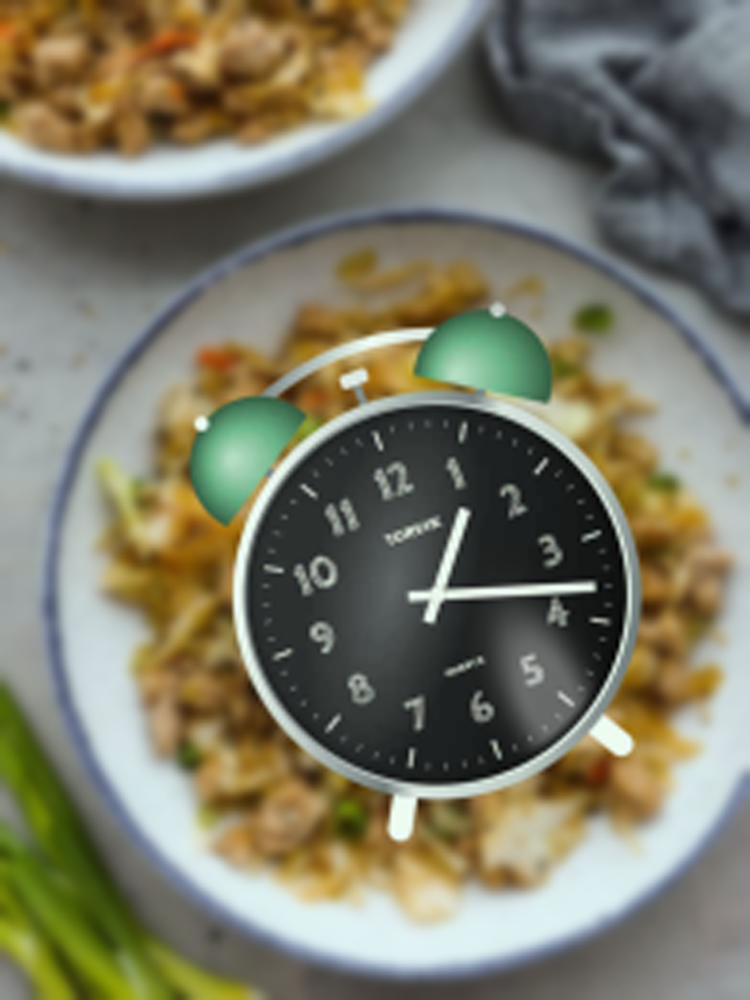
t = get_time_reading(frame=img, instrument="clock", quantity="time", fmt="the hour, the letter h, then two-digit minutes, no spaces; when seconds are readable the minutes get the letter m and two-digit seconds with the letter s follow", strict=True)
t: 1h18
